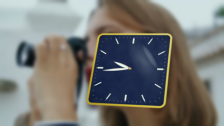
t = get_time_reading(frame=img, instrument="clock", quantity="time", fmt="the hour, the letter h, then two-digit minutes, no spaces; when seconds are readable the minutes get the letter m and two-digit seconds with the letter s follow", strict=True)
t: 9h44
